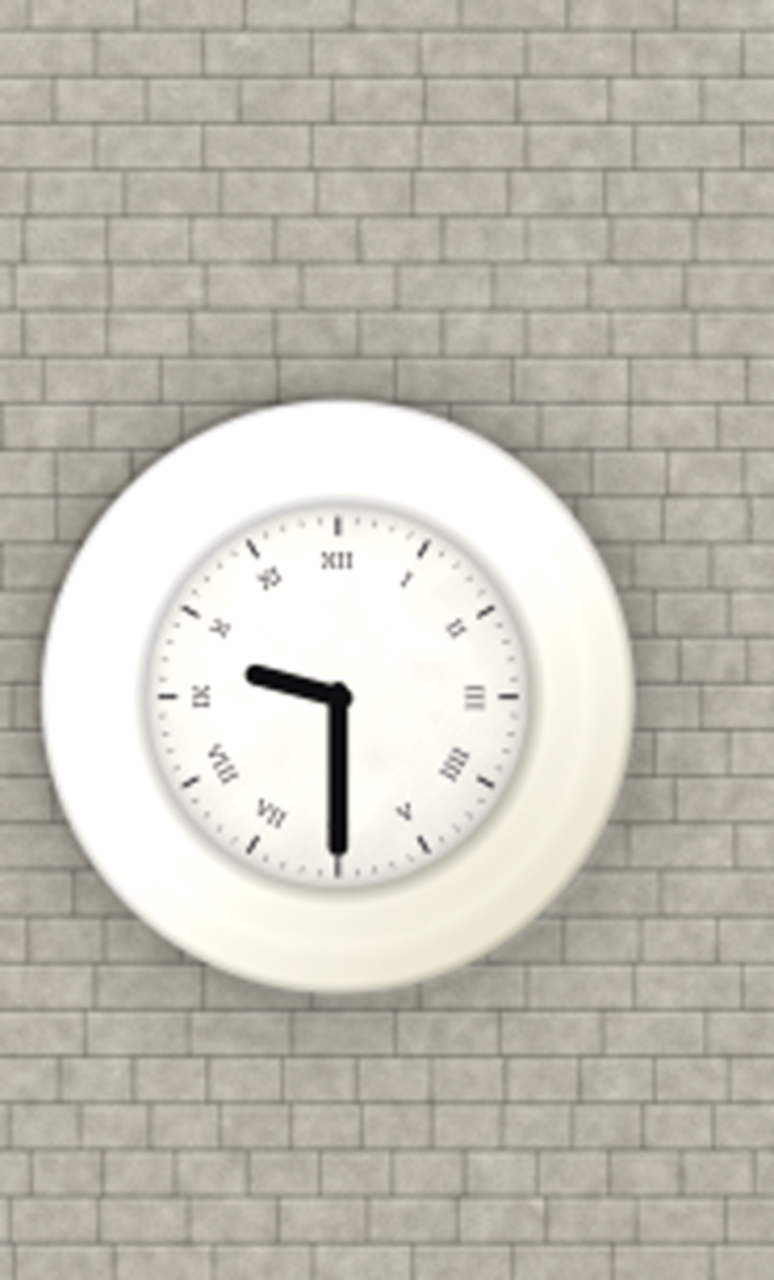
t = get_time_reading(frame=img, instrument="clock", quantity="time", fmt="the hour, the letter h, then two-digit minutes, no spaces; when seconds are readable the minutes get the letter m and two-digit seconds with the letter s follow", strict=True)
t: 9h30
